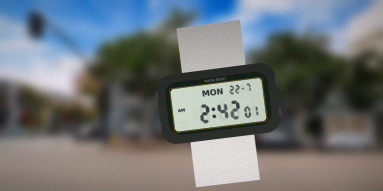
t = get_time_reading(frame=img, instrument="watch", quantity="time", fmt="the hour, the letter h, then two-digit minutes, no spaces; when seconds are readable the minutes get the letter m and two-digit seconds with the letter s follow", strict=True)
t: 2h42m01s
